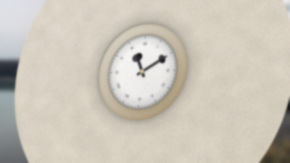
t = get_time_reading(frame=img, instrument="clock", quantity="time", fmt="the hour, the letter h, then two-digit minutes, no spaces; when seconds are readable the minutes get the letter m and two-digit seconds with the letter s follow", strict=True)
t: 11h10
